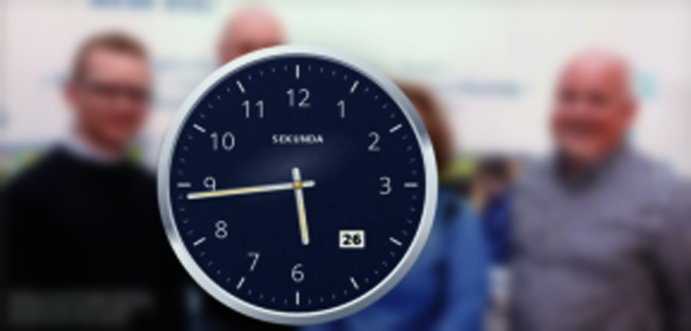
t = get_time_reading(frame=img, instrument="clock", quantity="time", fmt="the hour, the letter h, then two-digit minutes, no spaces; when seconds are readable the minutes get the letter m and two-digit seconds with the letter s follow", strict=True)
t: 5h44
